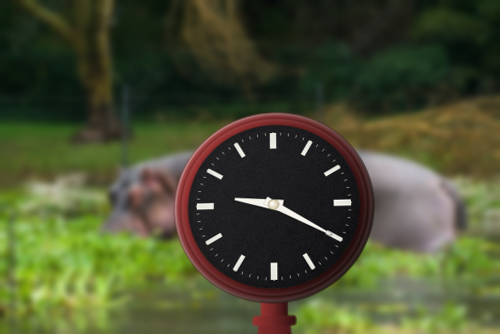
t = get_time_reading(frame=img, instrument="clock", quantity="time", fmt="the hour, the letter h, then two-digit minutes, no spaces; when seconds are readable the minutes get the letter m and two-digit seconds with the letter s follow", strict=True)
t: 9h20
